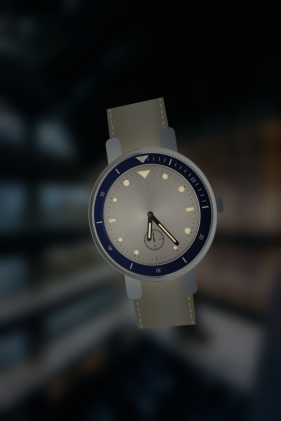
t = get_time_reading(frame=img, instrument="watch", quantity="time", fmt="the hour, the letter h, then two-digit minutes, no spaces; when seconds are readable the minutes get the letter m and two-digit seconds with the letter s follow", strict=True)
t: 6h24
